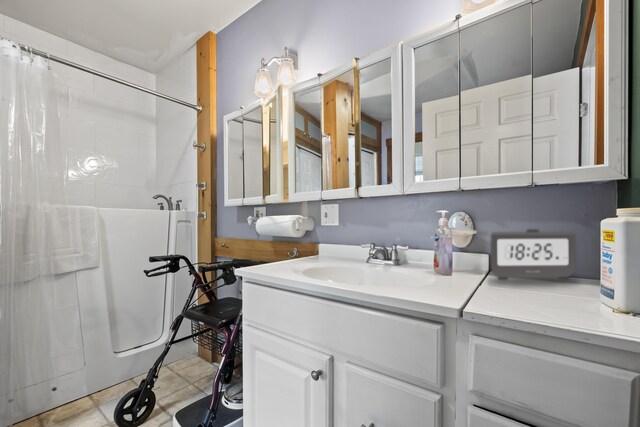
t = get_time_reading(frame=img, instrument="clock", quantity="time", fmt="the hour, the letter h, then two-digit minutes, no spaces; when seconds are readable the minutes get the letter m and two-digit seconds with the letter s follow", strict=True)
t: 18h25
